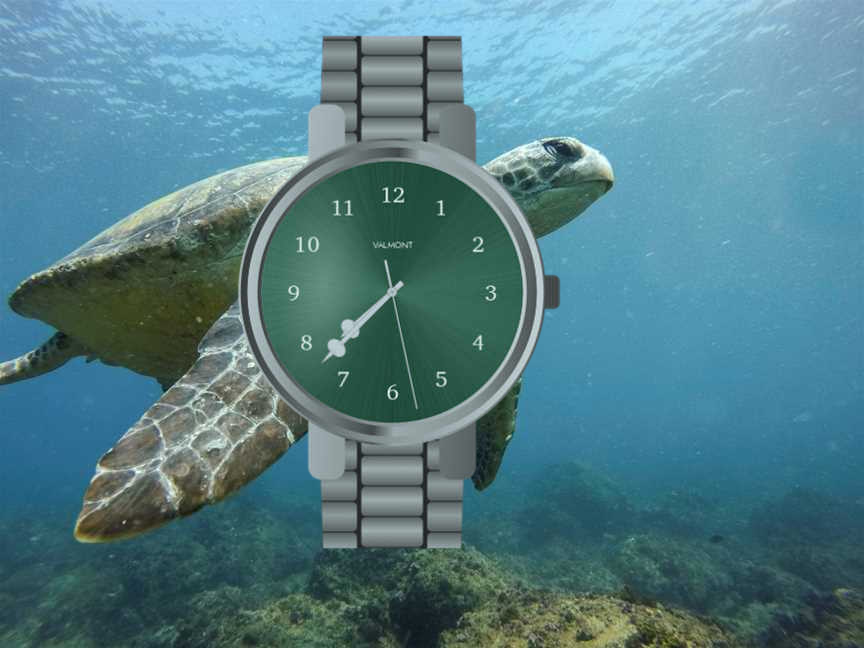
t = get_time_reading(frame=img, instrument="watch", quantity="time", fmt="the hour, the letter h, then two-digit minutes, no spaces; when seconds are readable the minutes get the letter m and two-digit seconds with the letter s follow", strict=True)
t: 7h37m28s
